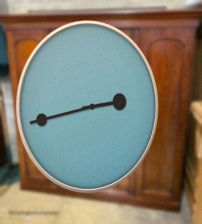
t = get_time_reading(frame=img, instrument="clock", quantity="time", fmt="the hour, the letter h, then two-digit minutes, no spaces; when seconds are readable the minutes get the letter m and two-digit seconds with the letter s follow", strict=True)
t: 2h43
